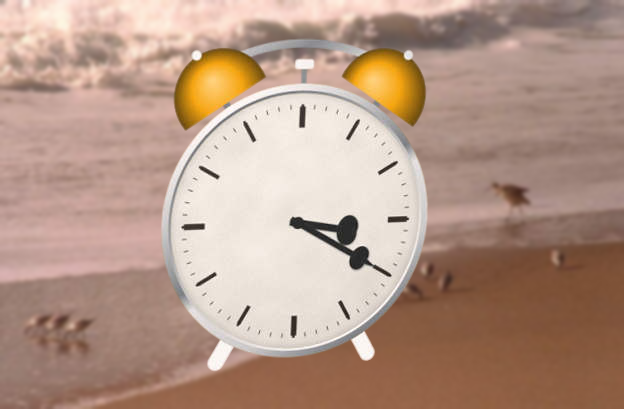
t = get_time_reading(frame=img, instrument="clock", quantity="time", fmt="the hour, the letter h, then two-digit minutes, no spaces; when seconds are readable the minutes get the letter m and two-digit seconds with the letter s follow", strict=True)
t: 3h20
